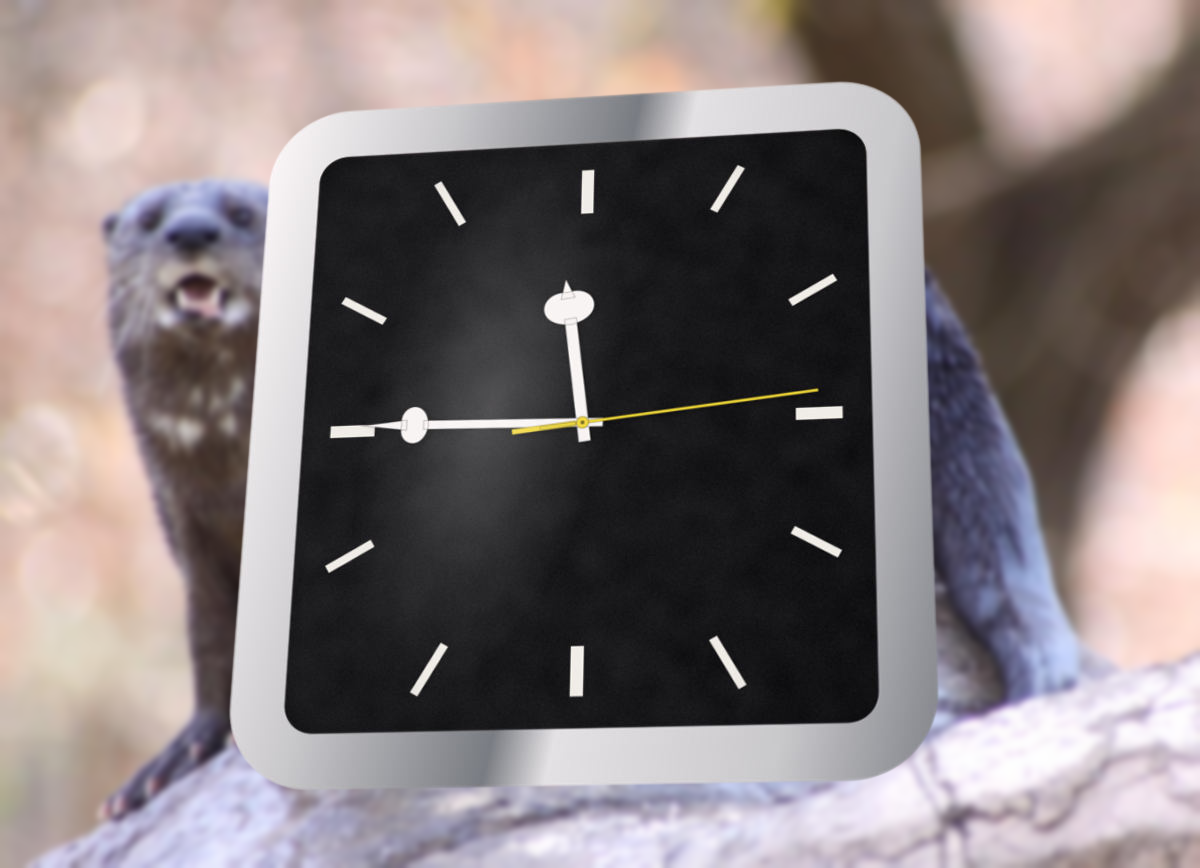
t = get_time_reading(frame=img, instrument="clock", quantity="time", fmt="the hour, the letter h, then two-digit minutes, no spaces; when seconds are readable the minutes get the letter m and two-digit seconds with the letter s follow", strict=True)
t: 11h45m14s
